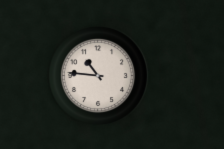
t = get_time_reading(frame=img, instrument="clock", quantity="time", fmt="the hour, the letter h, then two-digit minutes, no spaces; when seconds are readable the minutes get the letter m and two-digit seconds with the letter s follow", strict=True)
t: 10h46
